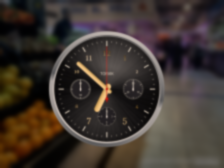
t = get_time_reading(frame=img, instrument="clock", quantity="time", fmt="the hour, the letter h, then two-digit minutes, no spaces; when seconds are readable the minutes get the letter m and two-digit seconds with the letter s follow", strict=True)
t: 6h52
